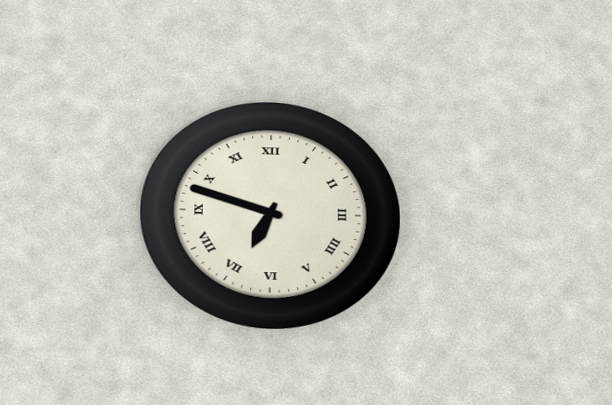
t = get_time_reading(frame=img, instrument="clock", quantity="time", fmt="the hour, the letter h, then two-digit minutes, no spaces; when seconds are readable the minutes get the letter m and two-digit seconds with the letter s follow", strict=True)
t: 6h48
